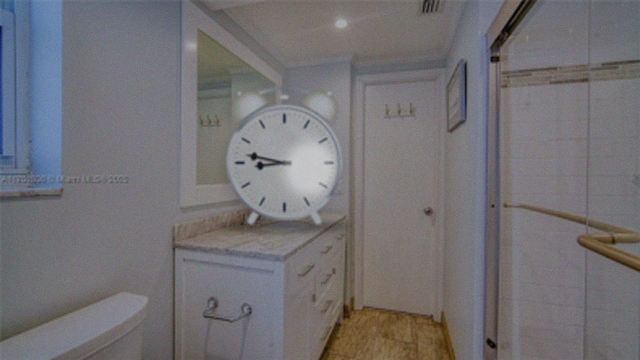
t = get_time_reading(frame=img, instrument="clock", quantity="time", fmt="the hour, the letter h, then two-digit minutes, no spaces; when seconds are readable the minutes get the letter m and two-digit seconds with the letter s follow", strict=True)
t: 8h47
